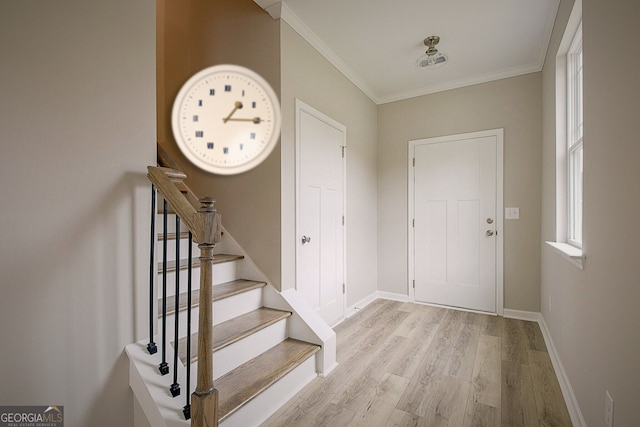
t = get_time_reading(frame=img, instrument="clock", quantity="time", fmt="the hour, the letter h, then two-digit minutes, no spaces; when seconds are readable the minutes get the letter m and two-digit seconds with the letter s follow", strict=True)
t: 1h15
